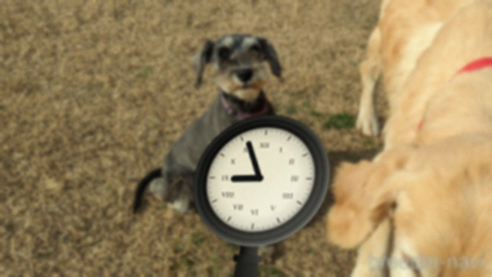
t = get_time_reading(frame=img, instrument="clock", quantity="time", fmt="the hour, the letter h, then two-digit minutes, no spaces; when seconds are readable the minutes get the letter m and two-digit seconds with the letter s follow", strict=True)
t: 8h56
